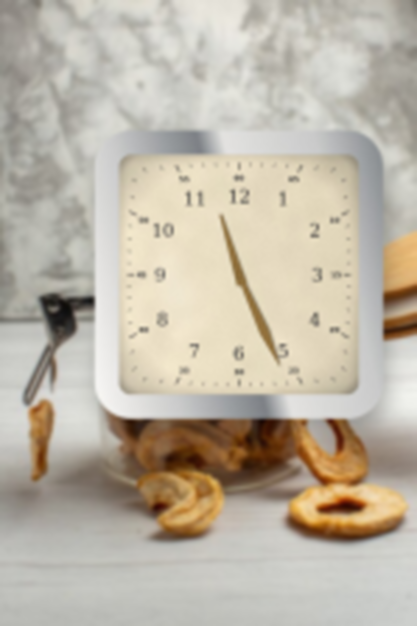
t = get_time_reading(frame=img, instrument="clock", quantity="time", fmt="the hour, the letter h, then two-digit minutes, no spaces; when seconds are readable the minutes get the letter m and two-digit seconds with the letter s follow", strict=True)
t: 11h26
